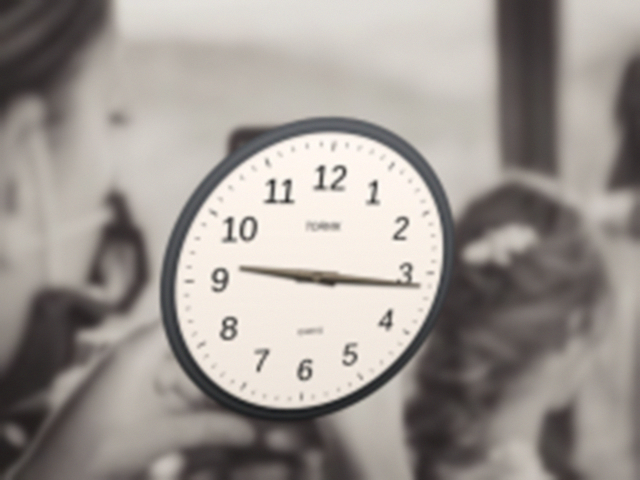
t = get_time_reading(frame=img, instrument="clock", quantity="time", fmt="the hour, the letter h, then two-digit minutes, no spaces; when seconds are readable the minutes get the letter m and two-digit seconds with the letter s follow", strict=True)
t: 9h16
